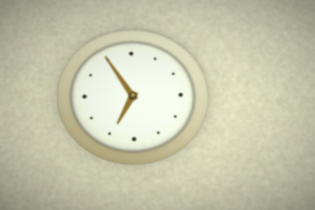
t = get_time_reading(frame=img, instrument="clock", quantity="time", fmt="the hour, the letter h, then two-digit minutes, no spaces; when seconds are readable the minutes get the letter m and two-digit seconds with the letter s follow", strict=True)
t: 6h55
